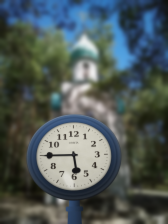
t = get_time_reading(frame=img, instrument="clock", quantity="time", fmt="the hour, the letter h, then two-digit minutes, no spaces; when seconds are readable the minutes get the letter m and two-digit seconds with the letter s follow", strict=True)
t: 5h45
